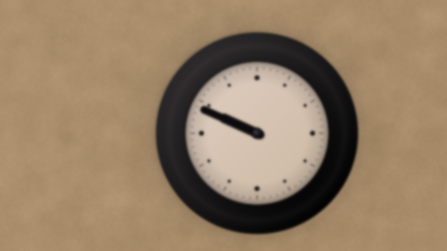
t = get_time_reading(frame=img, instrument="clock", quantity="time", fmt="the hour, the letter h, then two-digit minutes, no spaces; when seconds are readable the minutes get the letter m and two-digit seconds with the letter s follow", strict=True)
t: 9h49
